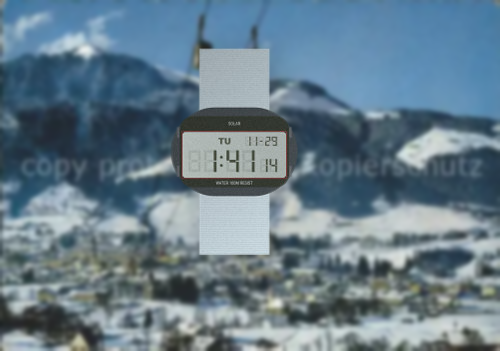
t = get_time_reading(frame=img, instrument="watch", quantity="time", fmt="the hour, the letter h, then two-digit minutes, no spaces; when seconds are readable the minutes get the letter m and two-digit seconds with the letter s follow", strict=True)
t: 1h41m14s
